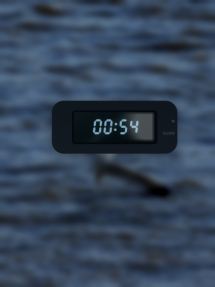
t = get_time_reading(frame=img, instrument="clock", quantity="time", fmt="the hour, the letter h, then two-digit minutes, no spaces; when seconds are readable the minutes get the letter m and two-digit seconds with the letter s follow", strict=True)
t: 0h54
